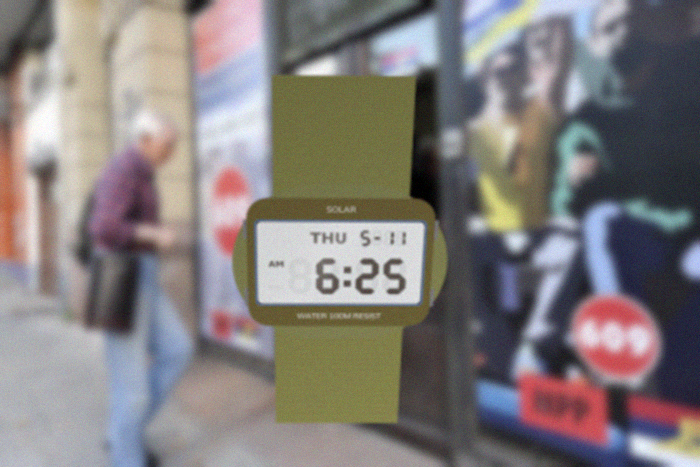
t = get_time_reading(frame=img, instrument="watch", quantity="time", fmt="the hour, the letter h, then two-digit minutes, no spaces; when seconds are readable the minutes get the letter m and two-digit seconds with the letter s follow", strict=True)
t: 6h25
